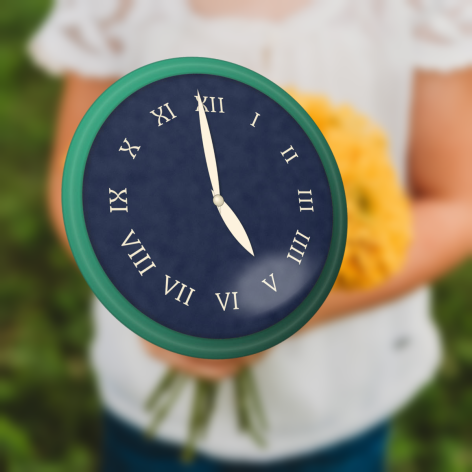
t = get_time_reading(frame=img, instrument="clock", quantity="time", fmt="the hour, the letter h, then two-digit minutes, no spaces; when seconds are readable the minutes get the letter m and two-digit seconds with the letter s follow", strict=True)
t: 4h59
